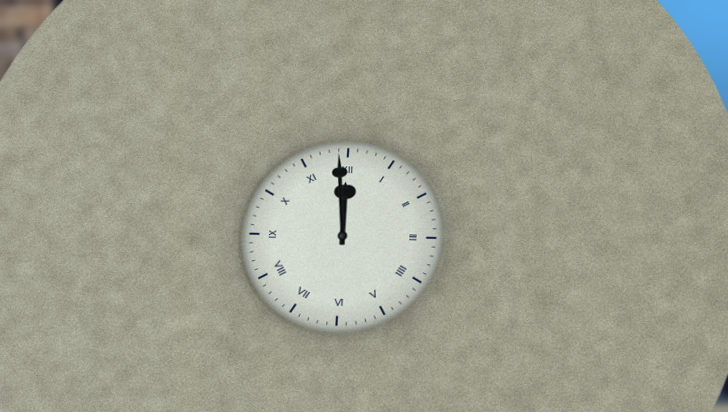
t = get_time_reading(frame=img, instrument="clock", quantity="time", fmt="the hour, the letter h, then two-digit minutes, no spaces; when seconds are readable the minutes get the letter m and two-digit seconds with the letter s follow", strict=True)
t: 11h59
